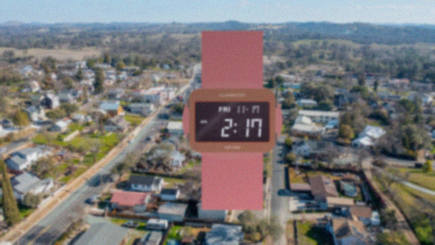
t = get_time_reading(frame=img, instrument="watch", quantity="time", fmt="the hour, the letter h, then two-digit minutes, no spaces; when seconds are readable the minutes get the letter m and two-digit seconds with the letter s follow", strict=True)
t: 2h17
